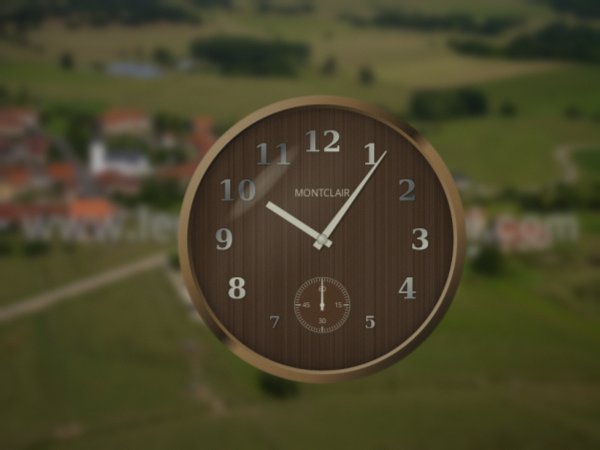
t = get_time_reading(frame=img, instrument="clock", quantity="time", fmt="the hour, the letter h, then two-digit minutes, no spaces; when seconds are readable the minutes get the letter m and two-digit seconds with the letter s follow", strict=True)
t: 10h06
